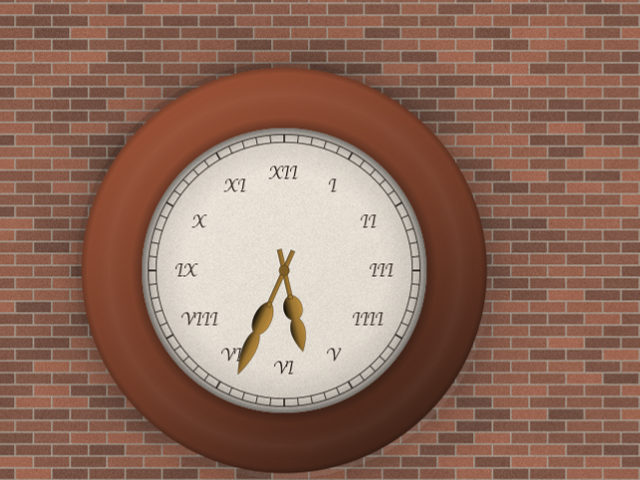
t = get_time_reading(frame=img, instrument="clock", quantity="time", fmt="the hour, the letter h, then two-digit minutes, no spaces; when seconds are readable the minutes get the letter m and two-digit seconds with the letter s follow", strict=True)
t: 5h34
